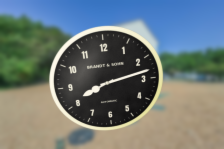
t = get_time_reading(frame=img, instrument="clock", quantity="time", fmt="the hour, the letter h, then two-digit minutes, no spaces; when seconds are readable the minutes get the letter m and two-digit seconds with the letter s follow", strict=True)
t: 8h13
